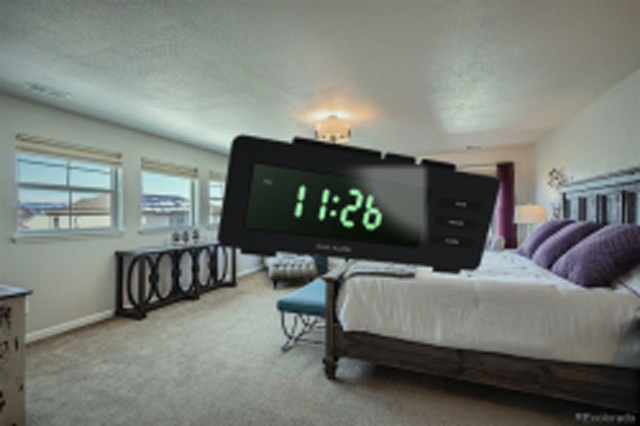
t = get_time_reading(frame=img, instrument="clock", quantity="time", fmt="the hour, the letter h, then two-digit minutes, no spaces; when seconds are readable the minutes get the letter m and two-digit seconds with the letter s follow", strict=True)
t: 11h26
